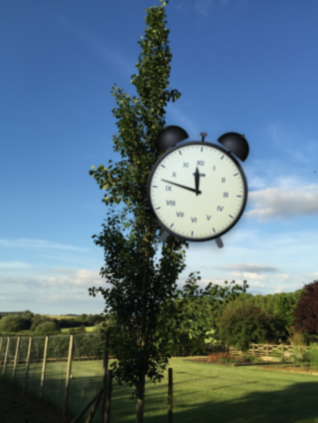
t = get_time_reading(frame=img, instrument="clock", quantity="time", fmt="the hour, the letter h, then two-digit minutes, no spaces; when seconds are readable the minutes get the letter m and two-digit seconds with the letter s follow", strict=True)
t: 11h47
